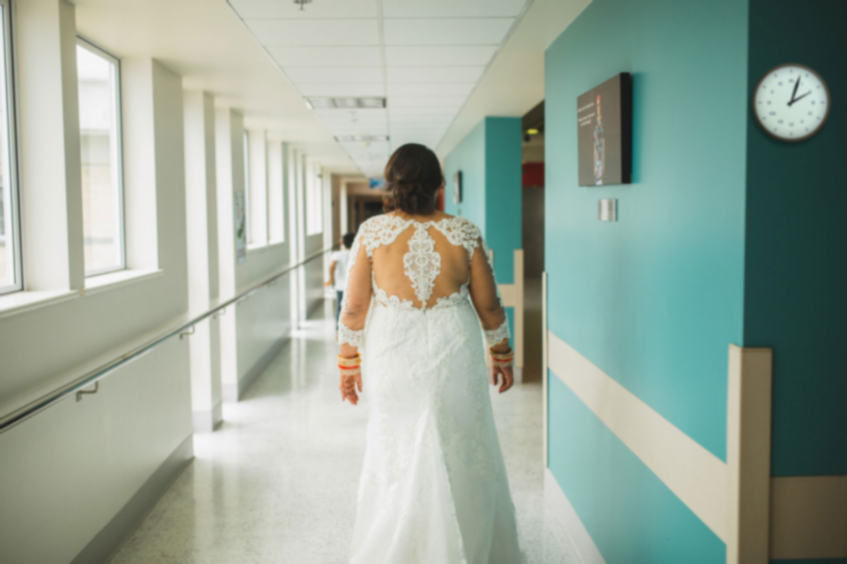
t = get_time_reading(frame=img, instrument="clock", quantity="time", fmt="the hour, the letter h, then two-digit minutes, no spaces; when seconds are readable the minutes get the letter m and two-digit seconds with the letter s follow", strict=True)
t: 2h03
